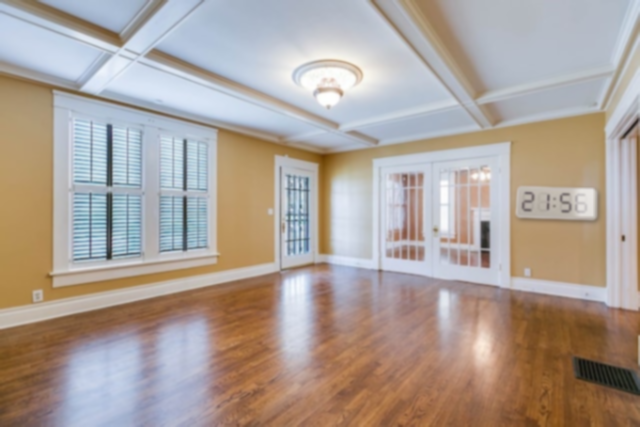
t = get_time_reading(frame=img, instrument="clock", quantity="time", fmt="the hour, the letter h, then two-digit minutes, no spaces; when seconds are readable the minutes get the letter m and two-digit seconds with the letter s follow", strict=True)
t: 21h56
